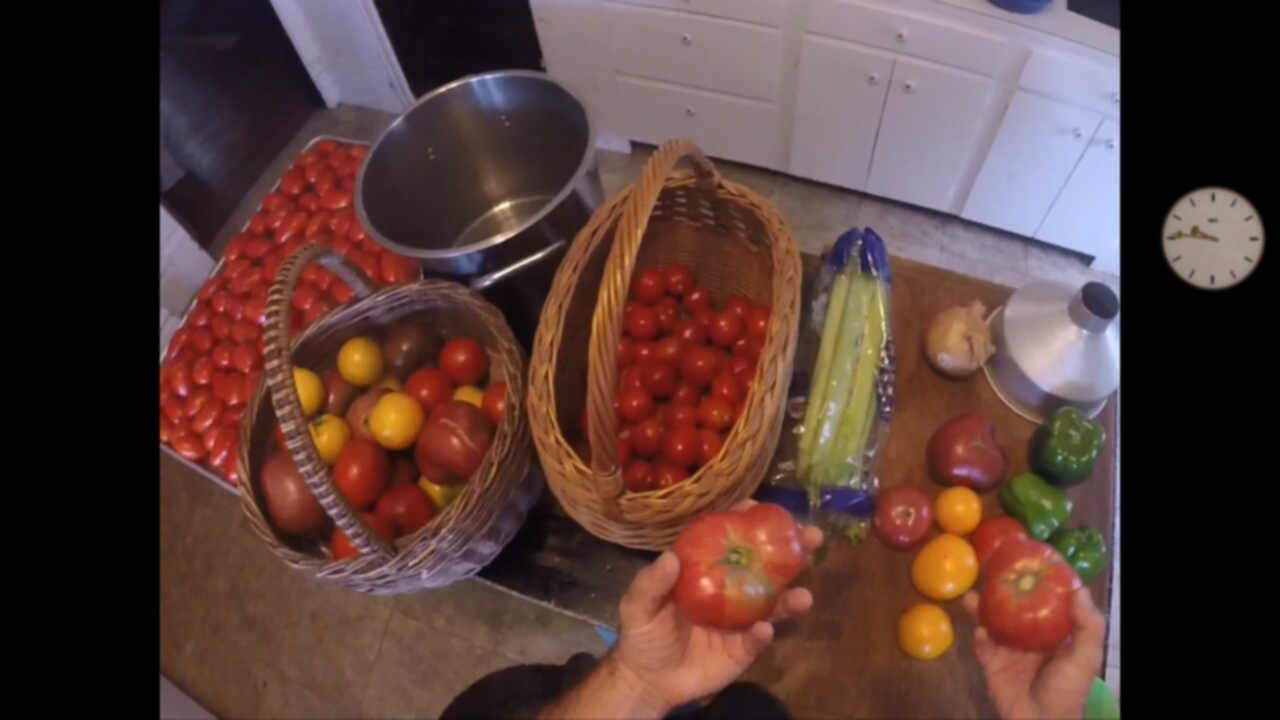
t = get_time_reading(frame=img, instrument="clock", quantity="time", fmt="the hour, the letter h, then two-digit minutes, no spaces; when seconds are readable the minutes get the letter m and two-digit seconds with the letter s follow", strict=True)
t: 9h46
